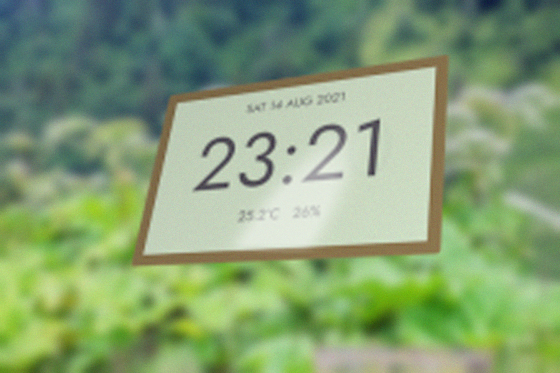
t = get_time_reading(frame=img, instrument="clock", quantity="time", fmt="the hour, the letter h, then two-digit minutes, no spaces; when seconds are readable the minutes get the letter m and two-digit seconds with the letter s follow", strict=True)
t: 23h21
